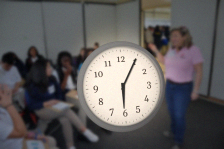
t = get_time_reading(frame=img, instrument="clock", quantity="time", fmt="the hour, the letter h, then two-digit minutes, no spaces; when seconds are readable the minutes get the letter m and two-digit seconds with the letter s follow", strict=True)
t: 6h05
